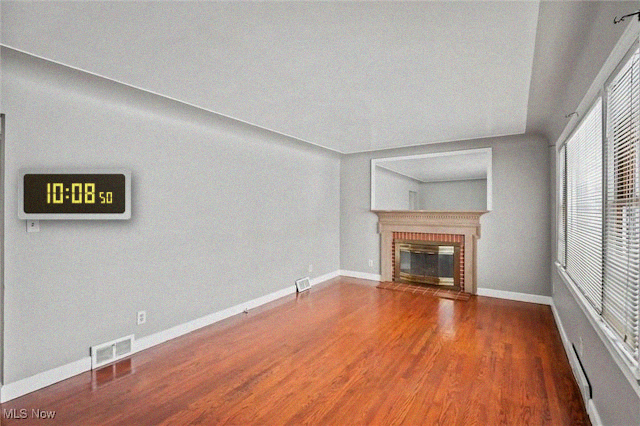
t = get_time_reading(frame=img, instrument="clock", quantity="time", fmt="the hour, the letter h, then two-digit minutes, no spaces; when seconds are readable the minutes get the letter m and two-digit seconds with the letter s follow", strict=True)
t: 10h08m50s
